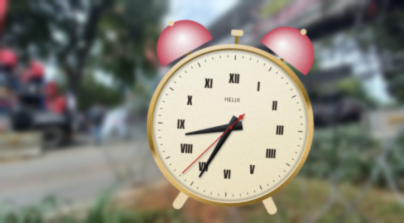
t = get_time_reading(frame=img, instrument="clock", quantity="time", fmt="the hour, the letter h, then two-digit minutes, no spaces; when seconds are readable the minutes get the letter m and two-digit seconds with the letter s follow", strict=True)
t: 8h34m37s
